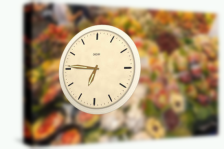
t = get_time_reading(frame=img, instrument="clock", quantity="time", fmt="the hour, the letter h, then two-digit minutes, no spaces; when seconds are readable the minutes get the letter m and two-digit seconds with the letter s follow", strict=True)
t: 6h46
